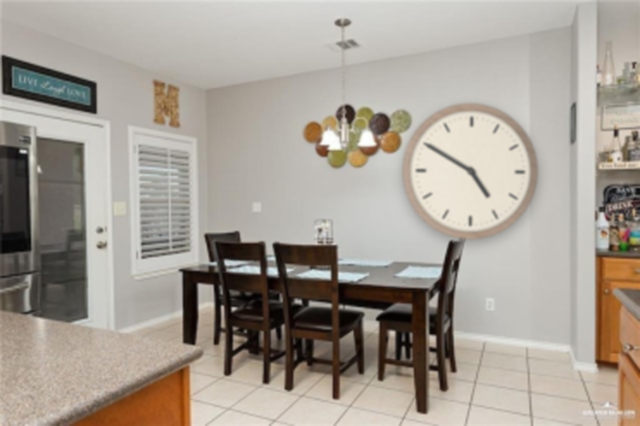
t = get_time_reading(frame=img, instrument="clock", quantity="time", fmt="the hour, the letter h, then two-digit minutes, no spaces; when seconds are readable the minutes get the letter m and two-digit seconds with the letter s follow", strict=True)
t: 4h50
